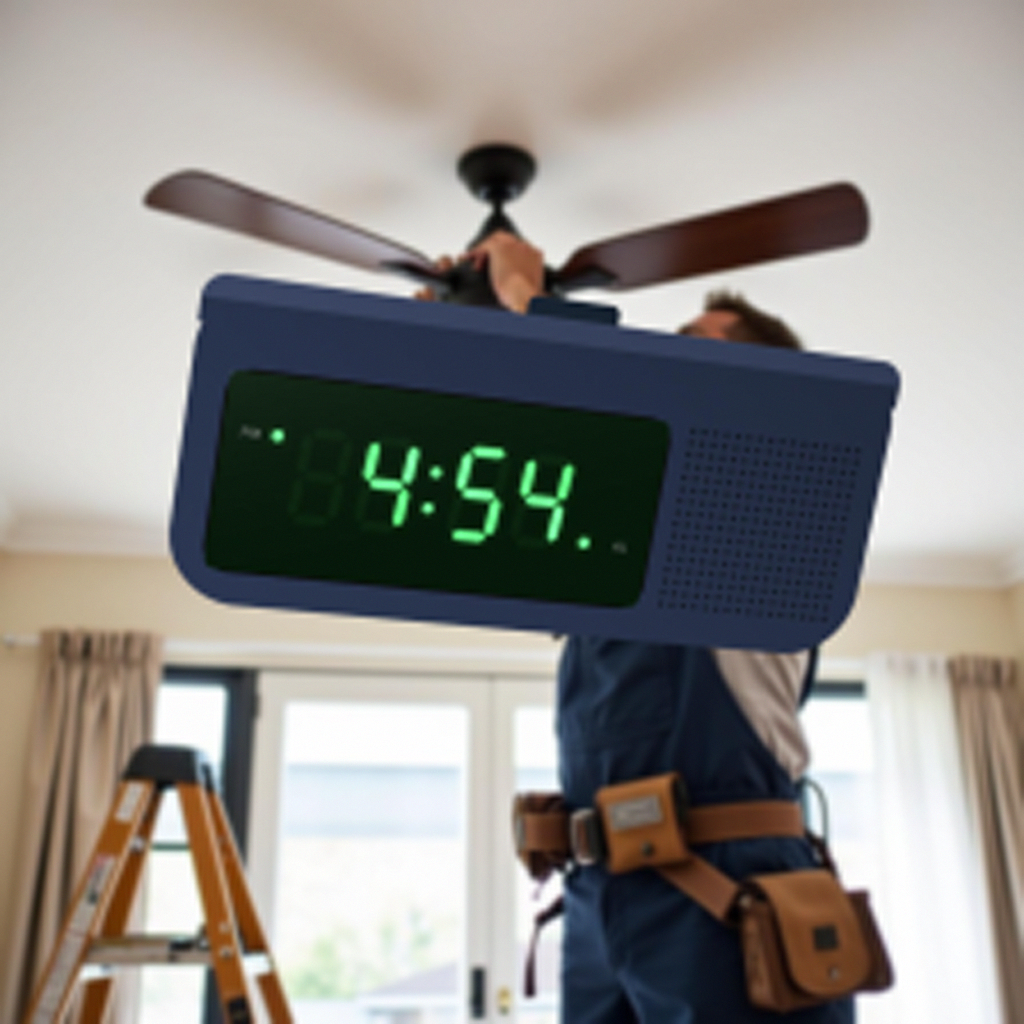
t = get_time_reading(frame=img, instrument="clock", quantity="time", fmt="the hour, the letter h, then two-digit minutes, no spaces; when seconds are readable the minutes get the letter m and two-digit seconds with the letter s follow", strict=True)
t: 4h54
